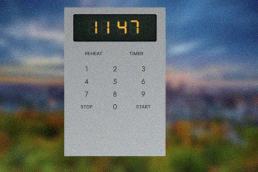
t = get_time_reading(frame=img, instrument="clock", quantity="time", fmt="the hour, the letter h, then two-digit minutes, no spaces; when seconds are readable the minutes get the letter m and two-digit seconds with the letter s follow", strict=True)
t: 11h47
